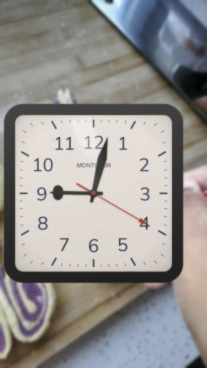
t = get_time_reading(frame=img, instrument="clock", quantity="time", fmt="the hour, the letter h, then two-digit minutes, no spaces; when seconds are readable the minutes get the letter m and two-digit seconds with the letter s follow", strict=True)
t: 9h02m20s
